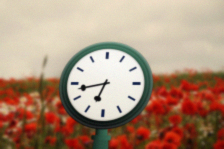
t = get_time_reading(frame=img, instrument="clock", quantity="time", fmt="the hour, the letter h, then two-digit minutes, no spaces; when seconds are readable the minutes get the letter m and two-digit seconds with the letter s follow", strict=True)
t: 6h43
